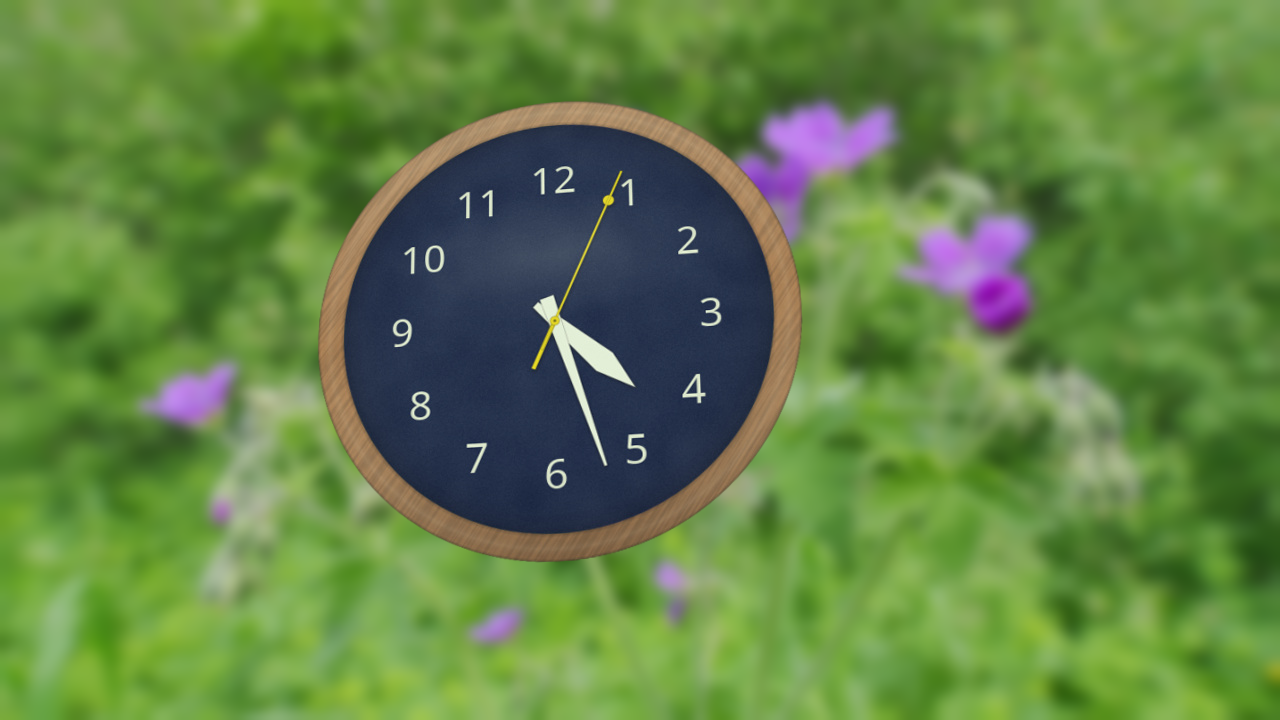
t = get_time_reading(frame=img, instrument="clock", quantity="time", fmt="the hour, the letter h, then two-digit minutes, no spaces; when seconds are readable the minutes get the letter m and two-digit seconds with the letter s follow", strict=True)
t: 4h27m04s
